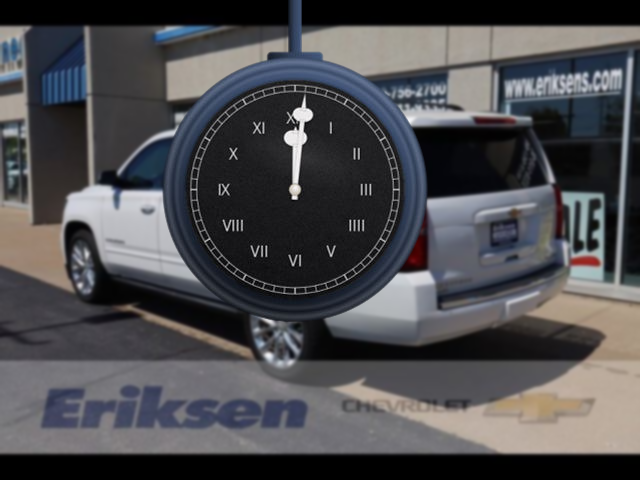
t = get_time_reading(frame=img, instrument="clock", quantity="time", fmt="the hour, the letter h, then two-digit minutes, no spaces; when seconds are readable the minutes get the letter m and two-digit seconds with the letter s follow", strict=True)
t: 12h01
